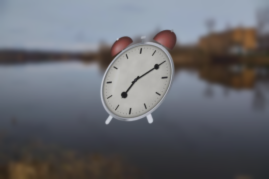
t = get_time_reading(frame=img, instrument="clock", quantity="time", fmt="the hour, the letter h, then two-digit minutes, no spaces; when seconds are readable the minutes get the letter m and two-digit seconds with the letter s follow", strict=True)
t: 7h10
